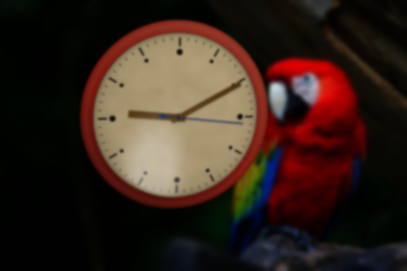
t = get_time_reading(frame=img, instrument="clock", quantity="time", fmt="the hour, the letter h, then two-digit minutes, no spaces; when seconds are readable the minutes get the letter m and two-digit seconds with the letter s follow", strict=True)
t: 9h10m16s
